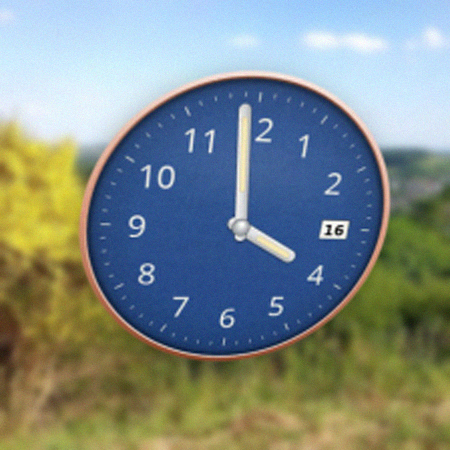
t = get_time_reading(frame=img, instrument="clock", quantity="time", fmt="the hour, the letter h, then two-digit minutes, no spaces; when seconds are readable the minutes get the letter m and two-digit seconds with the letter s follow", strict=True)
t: 3h59
